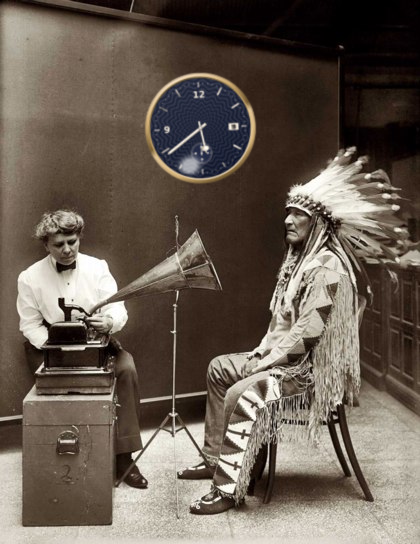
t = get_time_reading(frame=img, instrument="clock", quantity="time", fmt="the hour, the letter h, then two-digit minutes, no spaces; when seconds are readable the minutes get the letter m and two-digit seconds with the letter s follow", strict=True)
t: 5h39
